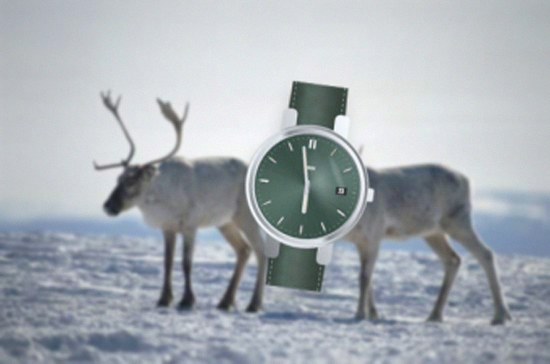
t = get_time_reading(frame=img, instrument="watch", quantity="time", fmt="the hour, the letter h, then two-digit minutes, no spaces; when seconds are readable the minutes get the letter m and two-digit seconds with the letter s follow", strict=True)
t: 5h58
